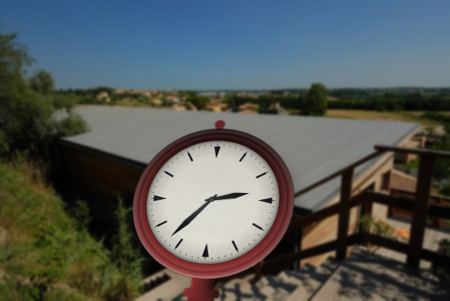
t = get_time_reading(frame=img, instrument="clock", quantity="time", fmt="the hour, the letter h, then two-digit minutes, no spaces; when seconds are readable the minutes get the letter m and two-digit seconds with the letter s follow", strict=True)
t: 2h37
